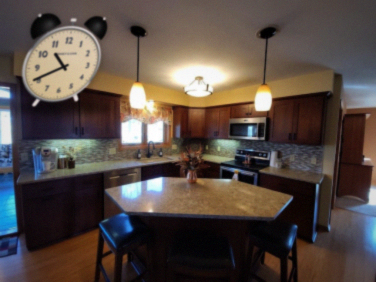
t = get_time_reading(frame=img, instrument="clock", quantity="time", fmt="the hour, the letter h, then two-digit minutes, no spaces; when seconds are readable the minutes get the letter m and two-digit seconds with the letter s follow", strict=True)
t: 10h41
